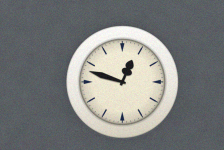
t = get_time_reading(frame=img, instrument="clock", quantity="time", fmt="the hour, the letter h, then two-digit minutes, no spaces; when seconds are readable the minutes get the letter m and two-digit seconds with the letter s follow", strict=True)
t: 12h48
